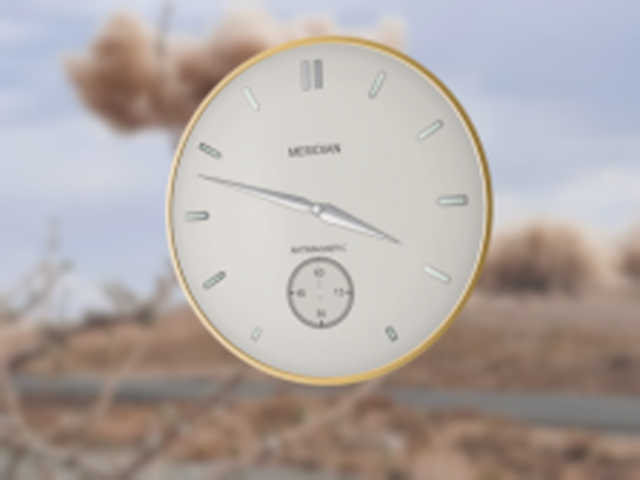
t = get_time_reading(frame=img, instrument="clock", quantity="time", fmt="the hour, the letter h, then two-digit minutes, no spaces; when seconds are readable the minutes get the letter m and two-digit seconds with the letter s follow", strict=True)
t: 3h48
